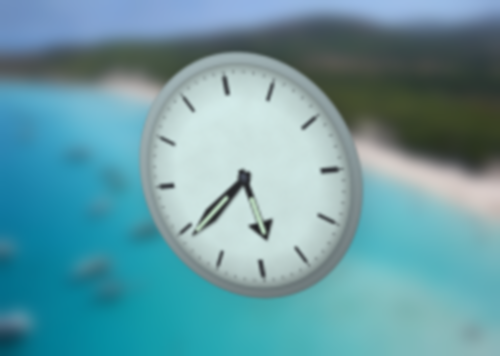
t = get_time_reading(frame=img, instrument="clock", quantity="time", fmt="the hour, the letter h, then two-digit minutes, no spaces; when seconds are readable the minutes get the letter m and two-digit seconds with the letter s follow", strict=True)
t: 5h39
